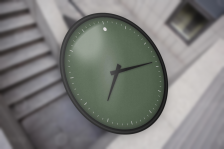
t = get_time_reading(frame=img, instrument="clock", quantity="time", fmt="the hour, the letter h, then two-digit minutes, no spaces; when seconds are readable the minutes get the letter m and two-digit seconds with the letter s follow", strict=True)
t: 7h14
